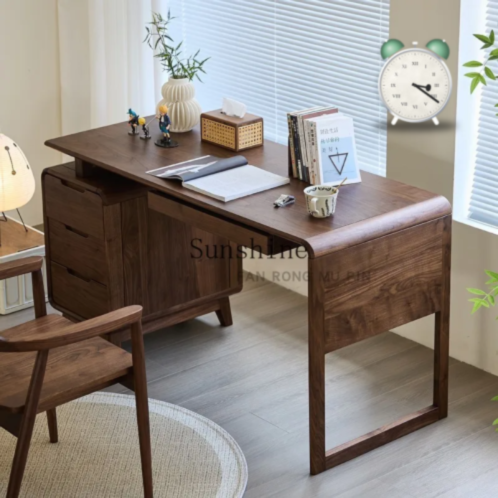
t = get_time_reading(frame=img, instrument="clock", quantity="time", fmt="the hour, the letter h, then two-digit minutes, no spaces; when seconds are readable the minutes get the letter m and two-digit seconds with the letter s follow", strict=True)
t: 3h21
